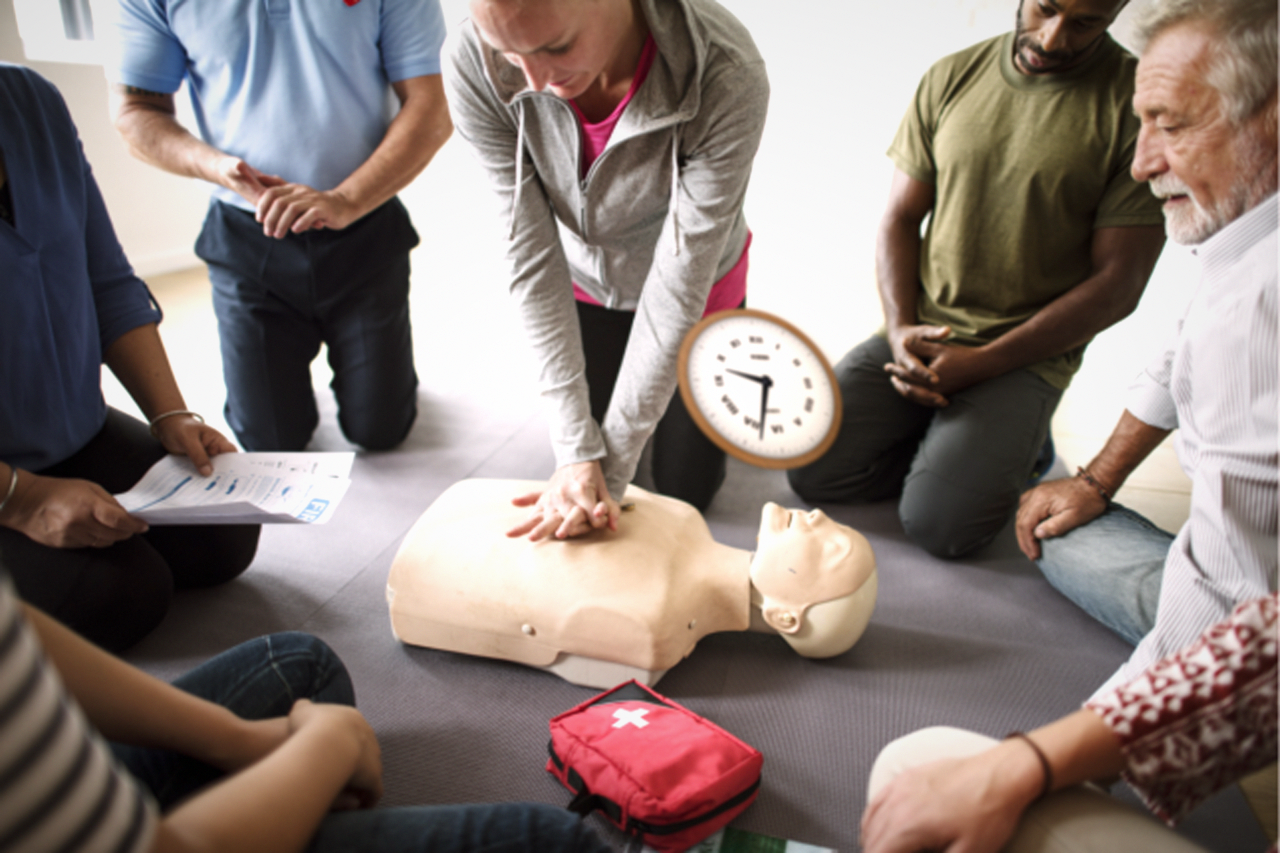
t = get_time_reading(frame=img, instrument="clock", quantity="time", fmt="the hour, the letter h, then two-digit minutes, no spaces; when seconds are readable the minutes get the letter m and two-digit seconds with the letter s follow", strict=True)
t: 9h33
